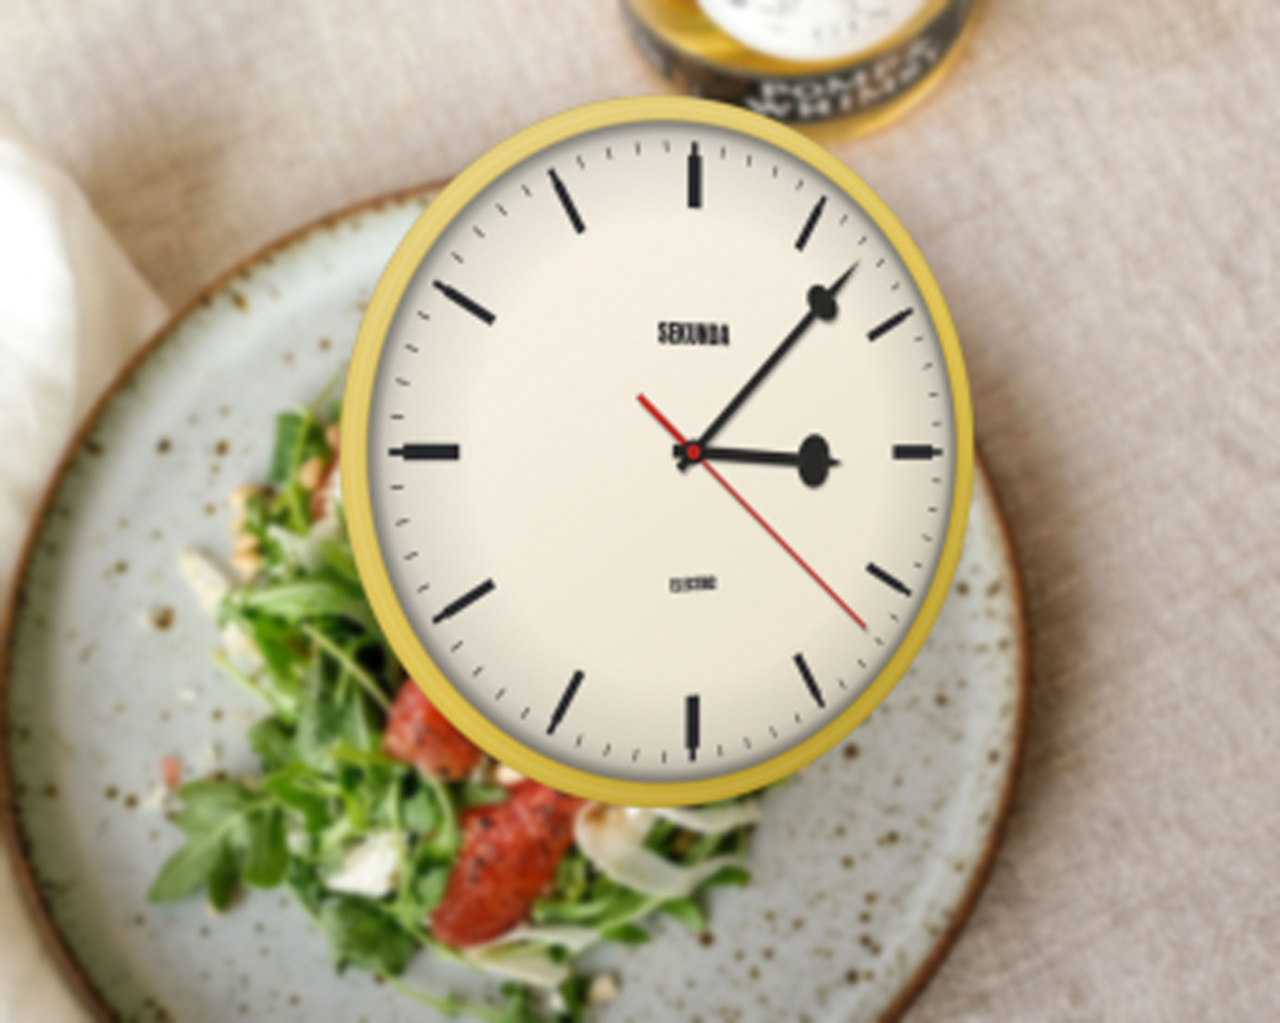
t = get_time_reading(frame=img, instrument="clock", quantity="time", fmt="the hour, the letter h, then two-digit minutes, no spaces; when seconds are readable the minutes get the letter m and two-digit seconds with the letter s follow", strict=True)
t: 3h07m22s
